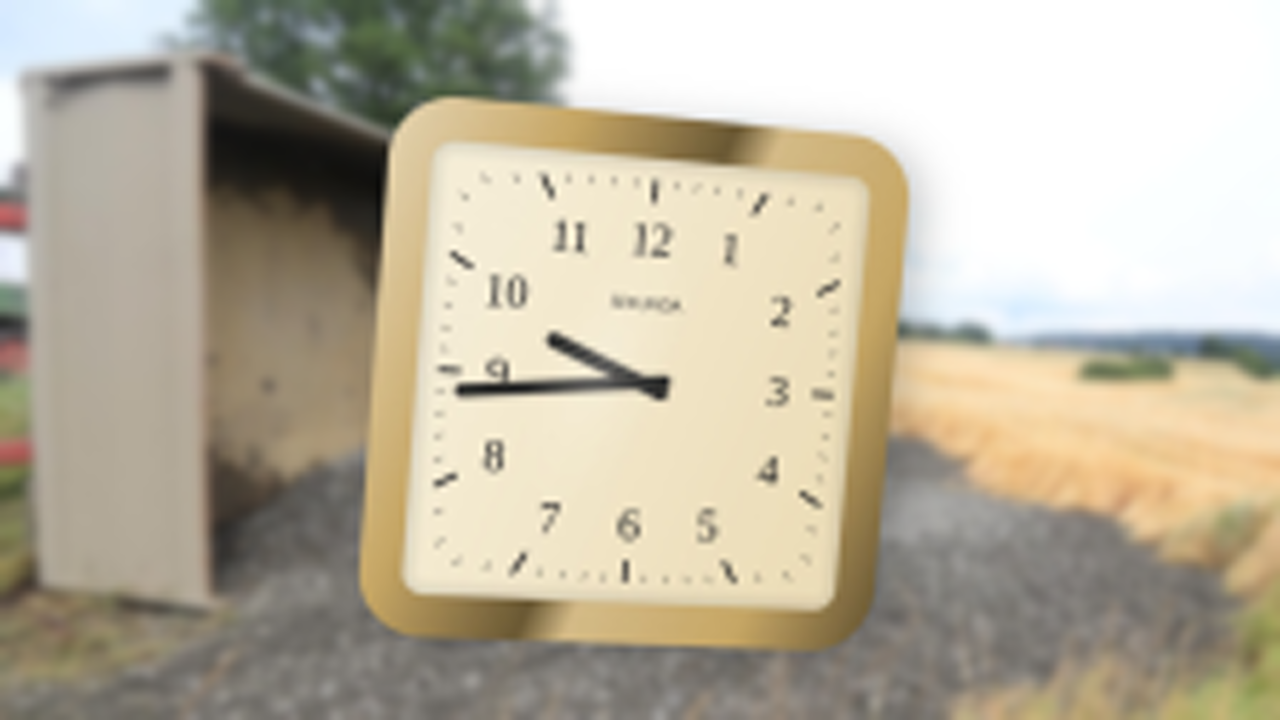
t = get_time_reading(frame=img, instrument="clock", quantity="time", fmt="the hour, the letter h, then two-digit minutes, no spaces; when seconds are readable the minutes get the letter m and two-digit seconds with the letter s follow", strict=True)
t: 9h44
